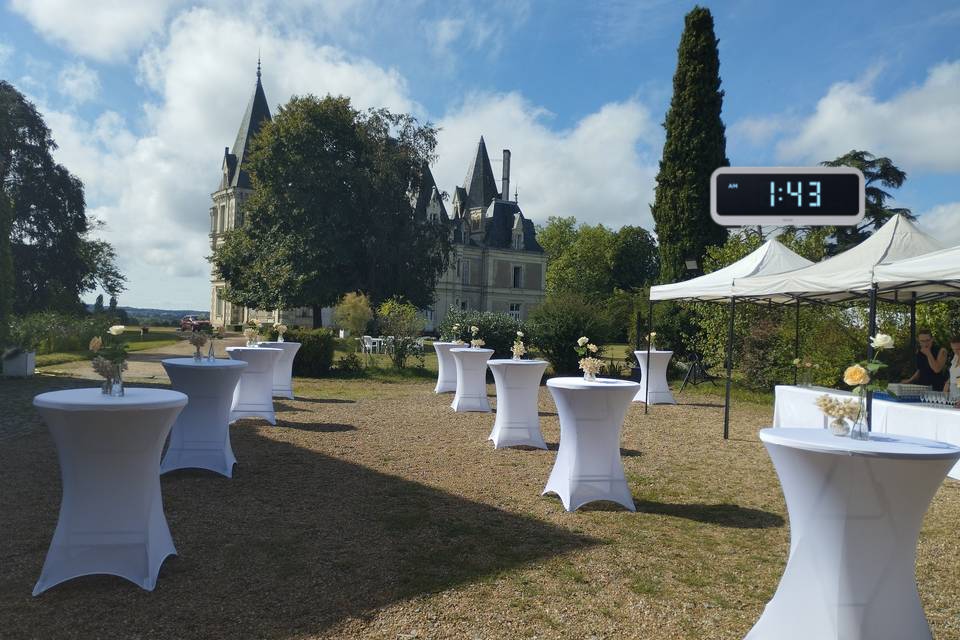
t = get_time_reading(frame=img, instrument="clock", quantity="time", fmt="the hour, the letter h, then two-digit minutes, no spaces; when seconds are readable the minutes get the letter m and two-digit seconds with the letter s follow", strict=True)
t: 1h43
